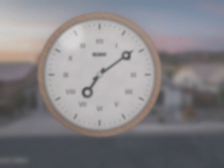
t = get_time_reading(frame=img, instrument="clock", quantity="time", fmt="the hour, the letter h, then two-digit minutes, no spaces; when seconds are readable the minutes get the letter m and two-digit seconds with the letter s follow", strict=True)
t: 7h09
